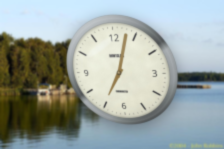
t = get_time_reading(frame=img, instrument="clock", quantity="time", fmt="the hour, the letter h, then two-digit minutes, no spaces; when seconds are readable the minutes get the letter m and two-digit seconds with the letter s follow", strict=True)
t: 7h03
